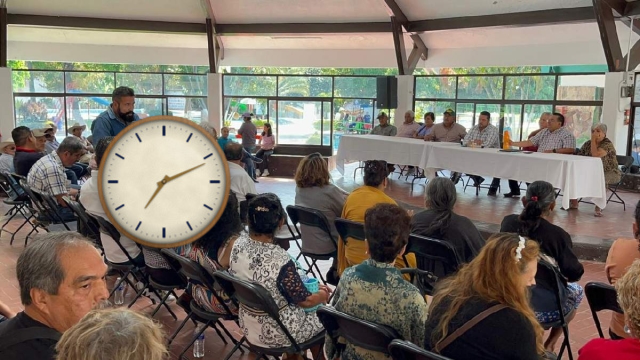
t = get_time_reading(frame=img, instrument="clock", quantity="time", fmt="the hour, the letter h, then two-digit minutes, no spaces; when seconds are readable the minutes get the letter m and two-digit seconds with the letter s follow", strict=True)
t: 7h11
